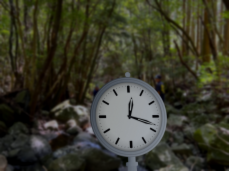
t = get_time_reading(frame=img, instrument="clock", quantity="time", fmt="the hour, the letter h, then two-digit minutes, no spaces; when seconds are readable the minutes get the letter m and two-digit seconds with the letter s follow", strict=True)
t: 12h18
